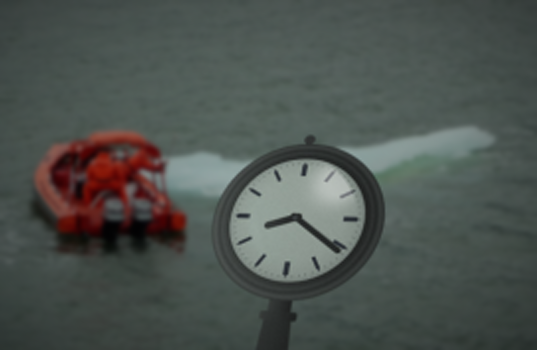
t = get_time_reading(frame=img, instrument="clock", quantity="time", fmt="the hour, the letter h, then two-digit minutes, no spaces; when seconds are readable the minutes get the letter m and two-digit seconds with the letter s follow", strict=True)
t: 8h21
